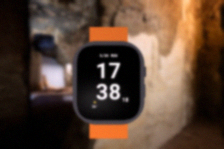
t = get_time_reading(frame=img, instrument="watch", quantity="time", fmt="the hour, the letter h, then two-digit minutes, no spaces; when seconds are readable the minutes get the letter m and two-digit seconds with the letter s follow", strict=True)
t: 17h38
